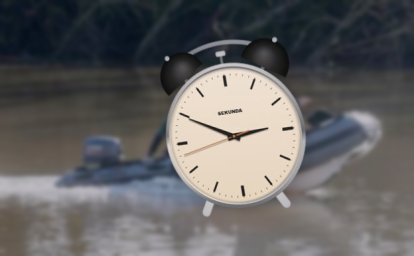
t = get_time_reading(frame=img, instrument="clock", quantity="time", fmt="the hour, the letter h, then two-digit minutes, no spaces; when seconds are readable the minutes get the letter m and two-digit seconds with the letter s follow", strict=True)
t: 2h49m43s
